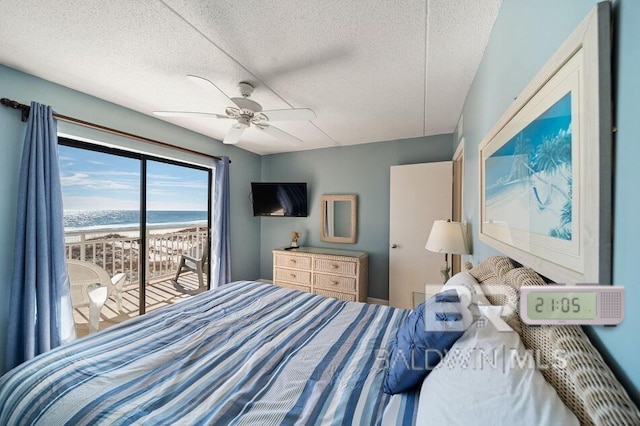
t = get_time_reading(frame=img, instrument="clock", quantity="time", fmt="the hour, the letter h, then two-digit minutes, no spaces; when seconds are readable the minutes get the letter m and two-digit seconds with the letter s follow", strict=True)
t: 21h05
